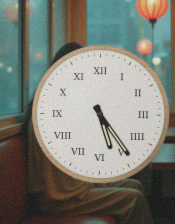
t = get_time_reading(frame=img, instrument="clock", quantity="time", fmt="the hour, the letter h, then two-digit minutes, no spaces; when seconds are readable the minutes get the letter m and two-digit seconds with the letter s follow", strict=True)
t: 5h24
